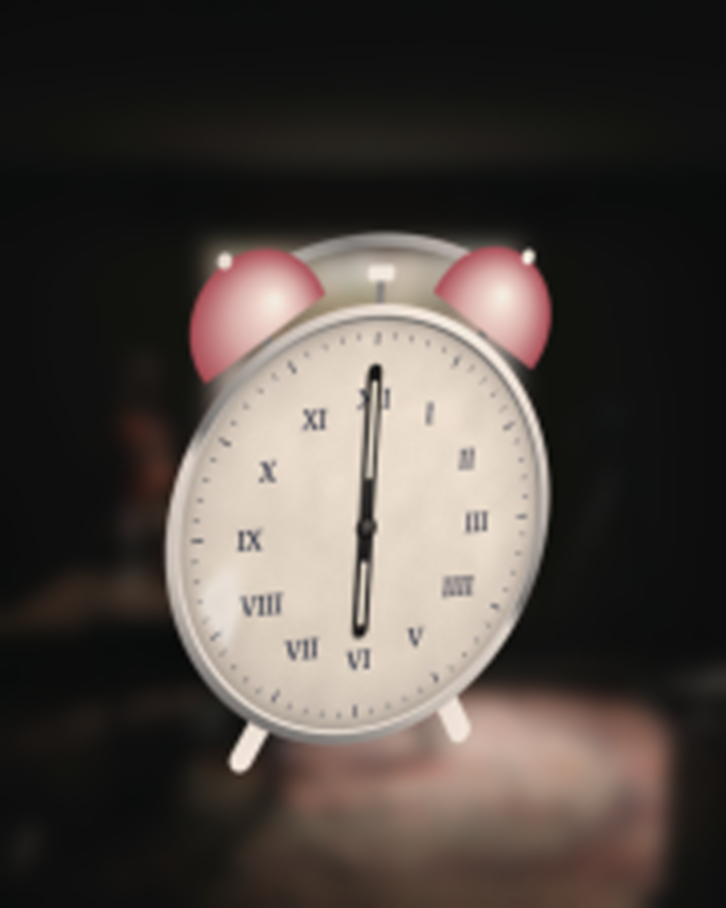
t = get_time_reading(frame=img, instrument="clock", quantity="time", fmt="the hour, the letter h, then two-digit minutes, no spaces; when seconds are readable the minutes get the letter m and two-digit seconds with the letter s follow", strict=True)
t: 6h00
